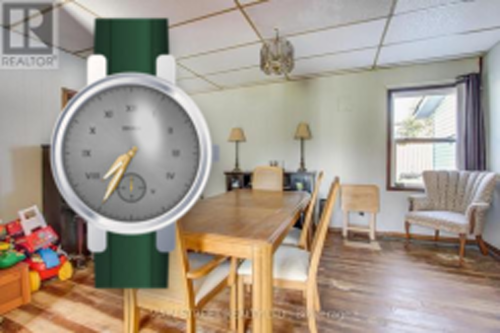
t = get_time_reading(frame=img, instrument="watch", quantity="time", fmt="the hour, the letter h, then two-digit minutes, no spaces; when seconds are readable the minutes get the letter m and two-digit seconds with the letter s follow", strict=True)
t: 7h35
